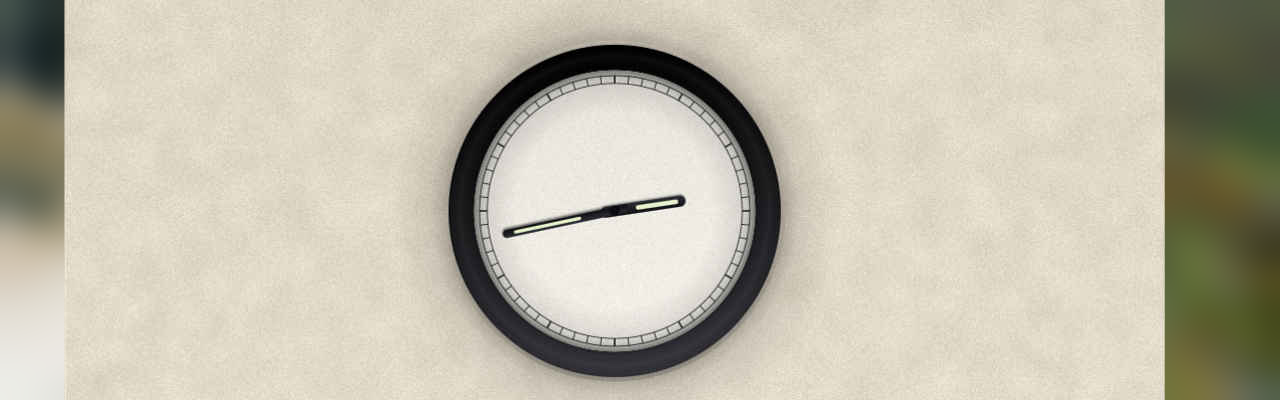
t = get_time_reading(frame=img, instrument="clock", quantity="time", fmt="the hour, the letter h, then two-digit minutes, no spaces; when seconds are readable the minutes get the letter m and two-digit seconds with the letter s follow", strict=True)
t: 2h43
